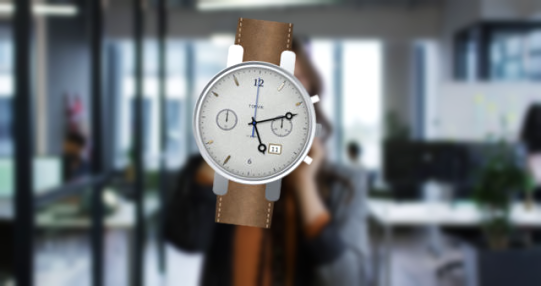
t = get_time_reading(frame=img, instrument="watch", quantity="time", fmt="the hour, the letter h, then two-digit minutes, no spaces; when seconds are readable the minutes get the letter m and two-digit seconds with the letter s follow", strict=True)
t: 5h12
